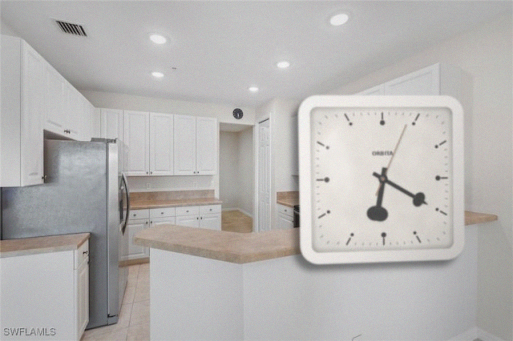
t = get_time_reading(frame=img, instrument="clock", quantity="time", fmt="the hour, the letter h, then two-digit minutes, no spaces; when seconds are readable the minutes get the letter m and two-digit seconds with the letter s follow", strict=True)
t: 6h20m04s
